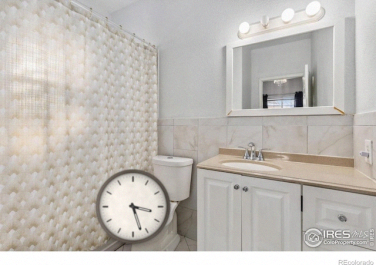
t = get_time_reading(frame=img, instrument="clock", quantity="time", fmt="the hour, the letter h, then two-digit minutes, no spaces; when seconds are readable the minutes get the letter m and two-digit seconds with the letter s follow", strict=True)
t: 3h27
